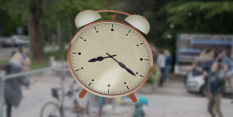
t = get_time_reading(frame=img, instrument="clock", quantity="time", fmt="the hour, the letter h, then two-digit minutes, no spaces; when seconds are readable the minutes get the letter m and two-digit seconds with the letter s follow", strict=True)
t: 8h21
